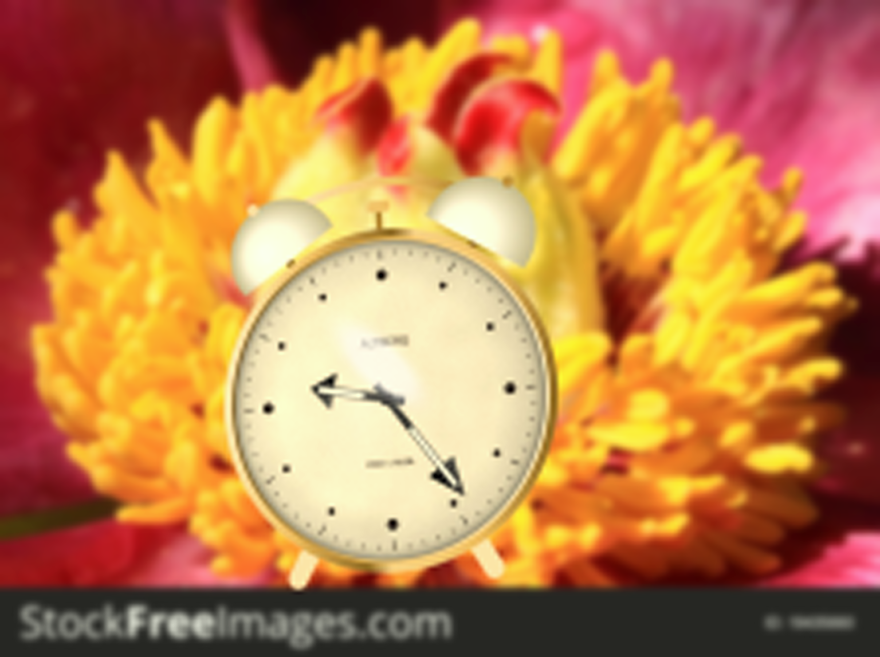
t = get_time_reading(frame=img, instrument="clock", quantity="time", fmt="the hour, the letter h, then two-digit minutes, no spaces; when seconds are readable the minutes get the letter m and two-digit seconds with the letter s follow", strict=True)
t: 9h24
